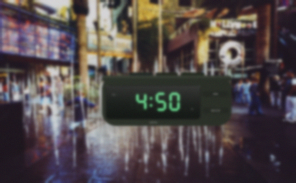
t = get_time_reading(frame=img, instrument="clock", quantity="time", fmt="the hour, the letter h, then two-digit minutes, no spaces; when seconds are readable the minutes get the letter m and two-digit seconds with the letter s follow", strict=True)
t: 4h50
